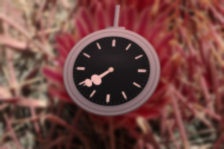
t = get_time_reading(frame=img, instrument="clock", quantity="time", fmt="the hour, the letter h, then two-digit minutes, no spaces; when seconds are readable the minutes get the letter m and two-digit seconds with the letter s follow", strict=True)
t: 7h39
